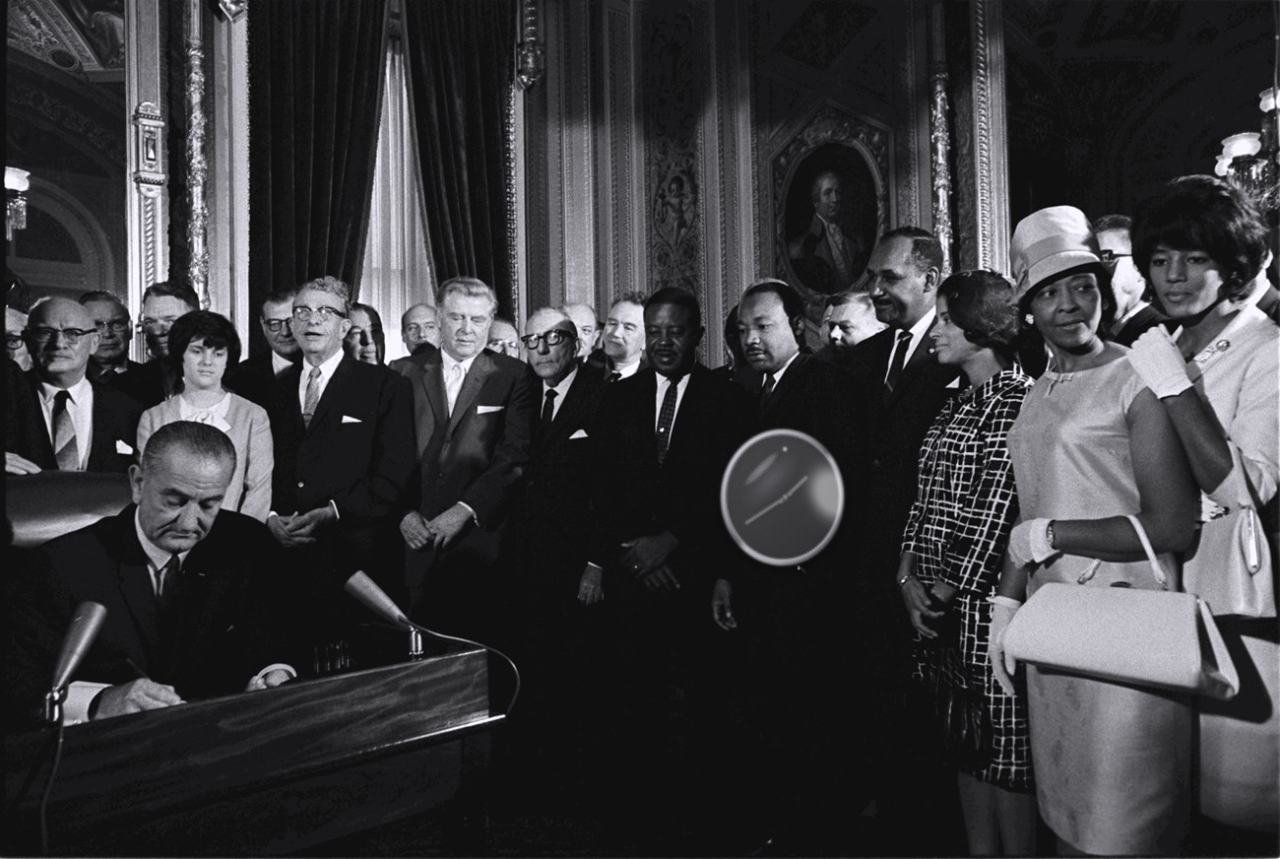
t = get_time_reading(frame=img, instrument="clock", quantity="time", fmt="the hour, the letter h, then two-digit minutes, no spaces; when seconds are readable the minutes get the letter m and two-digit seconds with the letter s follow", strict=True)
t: 1h40
